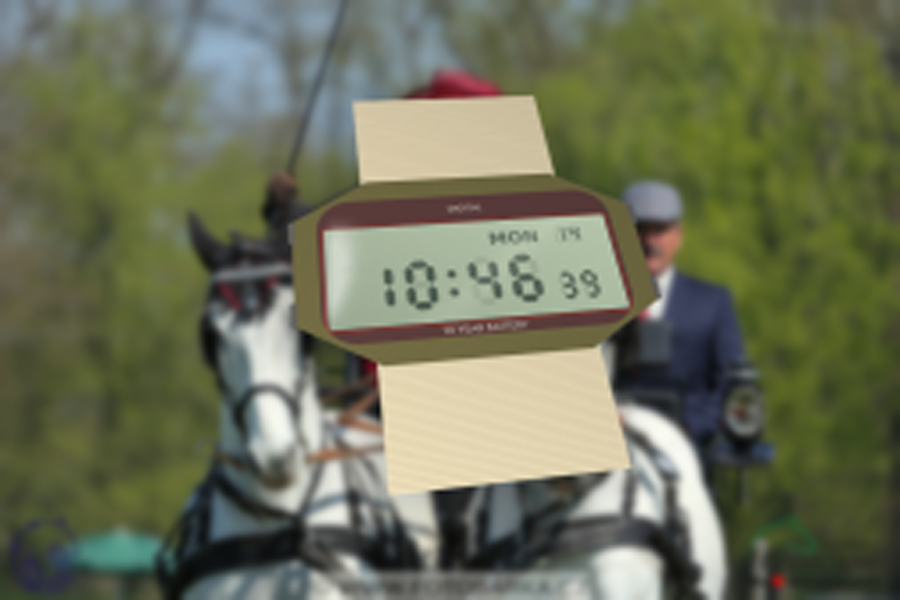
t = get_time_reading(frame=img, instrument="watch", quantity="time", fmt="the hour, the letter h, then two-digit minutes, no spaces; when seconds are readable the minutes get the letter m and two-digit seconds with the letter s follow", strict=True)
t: 10h46m39s
